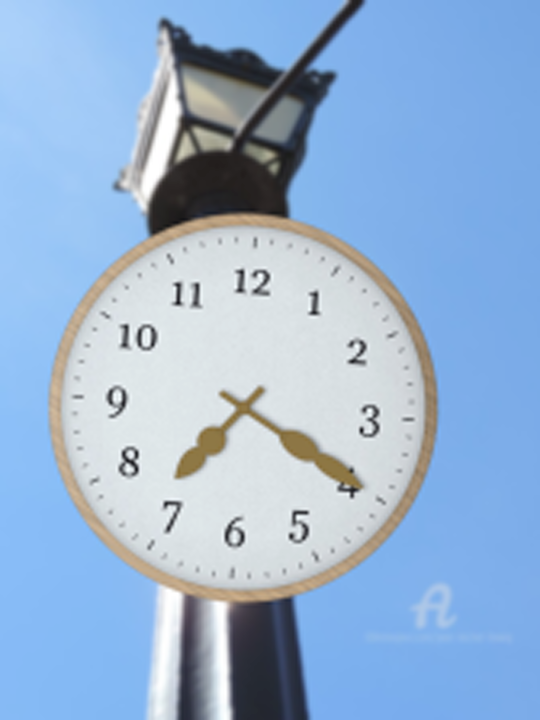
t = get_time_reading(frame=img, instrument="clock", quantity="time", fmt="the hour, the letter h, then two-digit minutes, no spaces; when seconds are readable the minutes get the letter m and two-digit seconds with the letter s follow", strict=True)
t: 7h20
